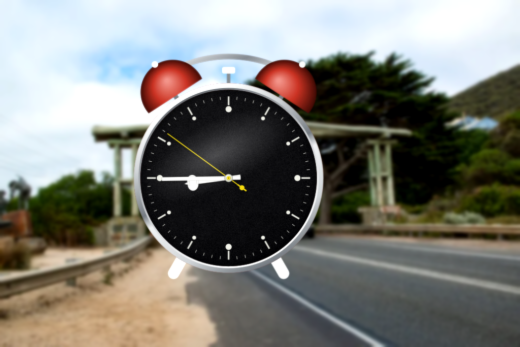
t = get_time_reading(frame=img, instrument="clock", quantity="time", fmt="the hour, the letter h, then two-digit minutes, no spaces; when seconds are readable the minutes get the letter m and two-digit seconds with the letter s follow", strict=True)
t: 8h44m51s
